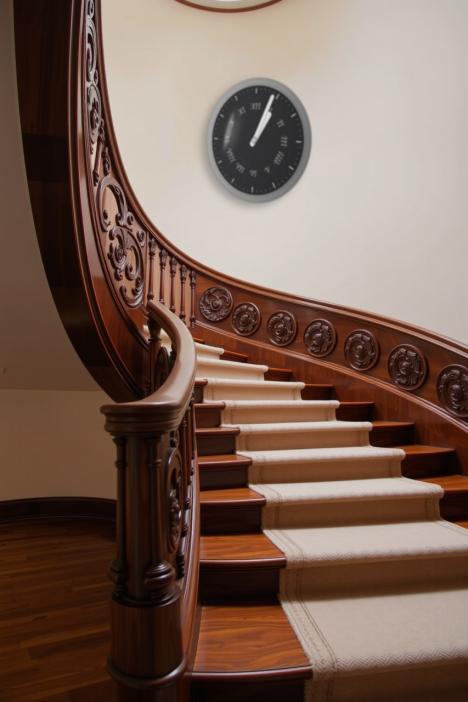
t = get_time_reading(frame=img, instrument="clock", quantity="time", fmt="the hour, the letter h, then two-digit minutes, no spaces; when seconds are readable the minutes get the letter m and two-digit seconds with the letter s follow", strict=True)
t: 1h04
